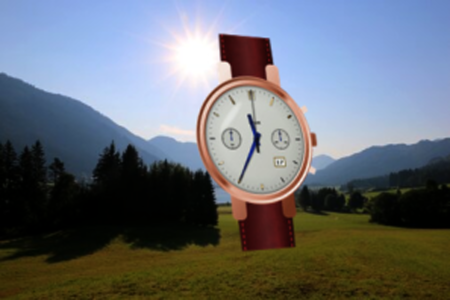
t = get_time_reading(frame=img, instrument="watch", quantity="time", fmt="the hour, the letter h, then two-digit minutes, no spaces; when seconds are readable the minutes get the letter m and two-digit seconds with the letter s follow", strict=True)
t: 11h35
